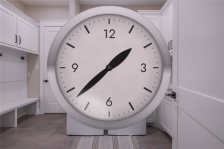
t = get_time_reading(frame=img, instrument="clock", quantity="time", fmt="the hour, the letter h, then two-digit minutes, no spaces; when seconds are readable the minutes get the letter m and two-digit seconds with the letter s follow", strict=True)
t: 1h38
